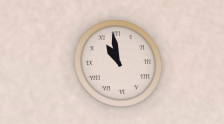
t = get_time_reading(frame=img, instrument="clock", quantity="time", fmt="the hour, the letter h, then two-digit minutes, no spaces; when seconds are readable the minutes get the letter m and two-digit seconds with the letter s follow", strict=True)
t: 10h59
